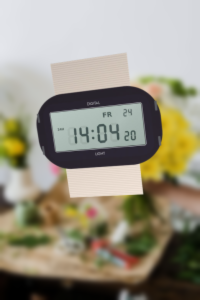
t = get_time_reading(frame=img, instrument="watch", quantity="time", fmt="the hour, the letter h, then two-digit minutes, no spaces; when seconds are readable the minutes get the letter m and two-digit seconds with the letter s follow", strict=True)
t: 14h04m20s
